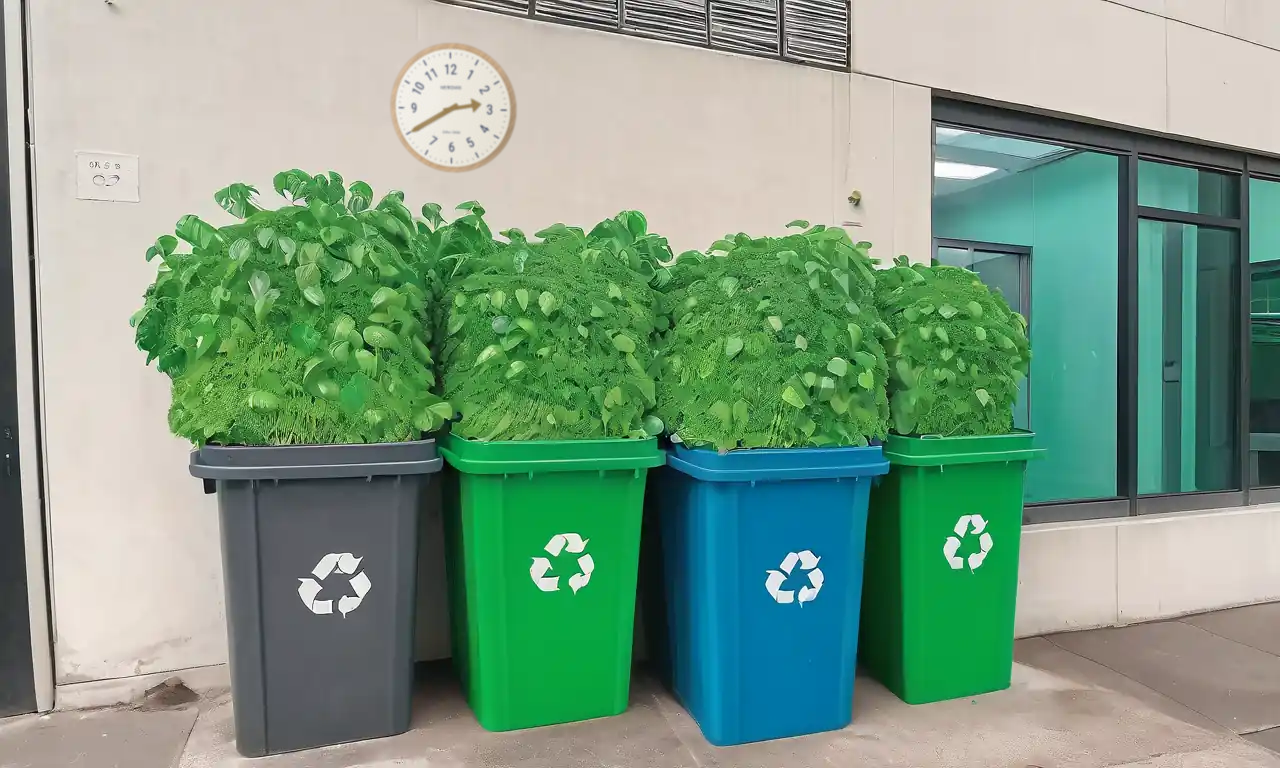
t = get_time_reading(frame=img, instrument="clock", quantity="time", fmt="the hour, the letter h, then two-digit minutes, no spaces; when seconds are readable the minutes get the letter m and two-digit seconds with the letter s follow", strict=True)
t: 2h40
